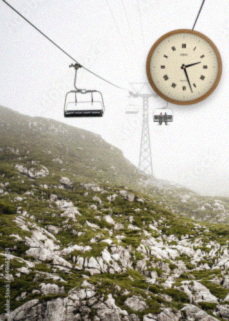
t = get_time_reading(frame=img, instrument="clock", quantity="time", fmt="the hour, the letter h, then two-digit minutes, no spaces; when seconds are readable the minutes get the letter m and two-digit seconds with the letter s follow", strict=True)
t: 2h27
